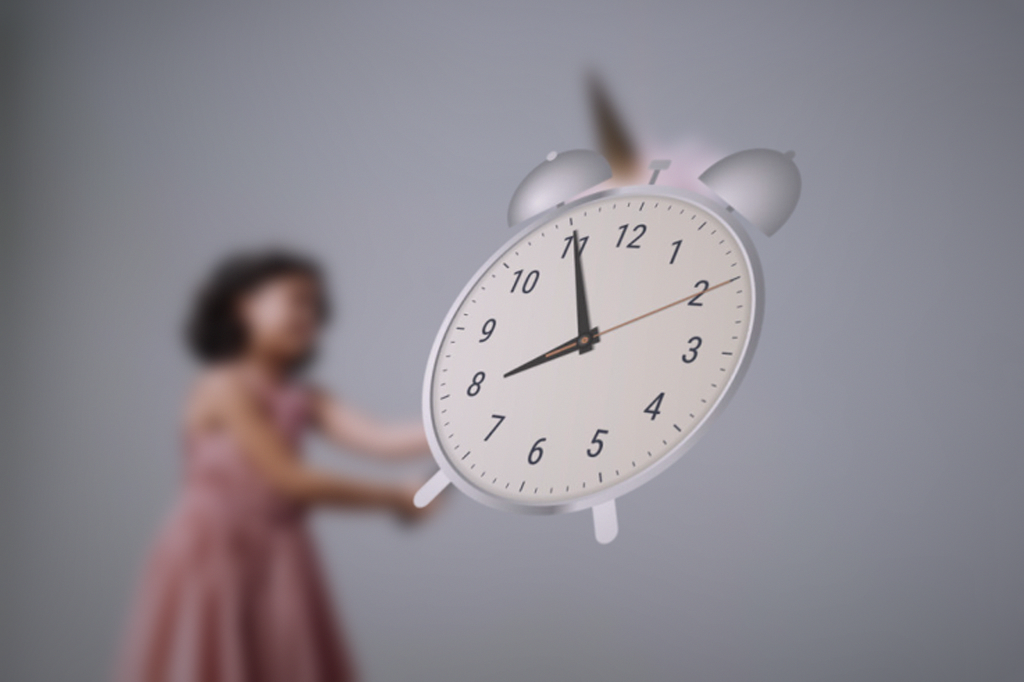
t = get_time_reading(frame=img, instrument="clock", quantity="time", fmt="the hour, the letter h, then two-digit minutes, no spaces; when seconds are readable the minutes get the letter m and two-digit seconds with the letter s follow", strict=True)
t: 7h55m10s
